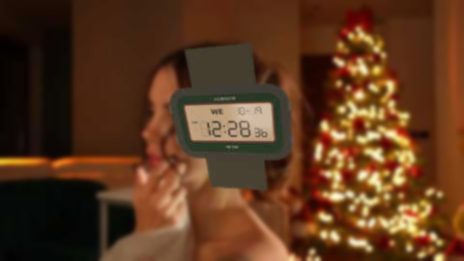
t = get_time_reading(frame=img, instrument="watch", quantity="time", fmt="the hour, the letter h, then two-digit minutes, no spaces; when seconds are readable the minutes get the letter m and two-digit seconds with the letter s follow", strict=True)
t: 12h28m36s
